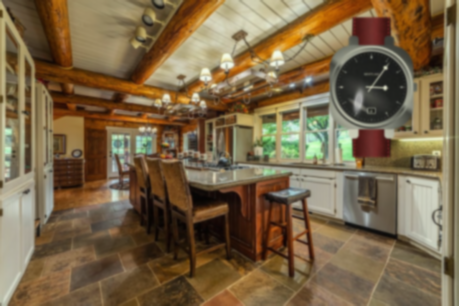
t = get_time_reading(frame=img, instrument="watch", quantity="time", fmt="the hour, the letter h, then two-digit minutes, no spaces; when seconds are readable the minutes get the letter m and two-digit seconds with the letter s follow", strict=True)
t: 3h06
